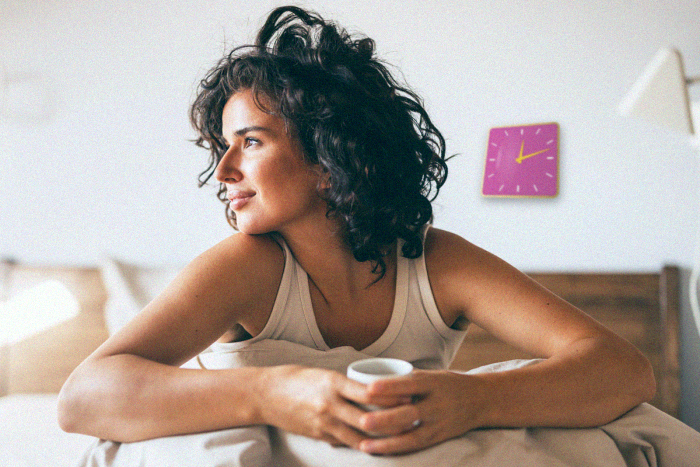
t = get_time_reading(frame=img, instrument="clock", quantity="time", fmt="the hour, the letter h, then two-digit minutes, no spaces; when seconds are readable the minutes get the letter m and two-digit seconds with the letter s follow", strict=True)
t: 12h12
